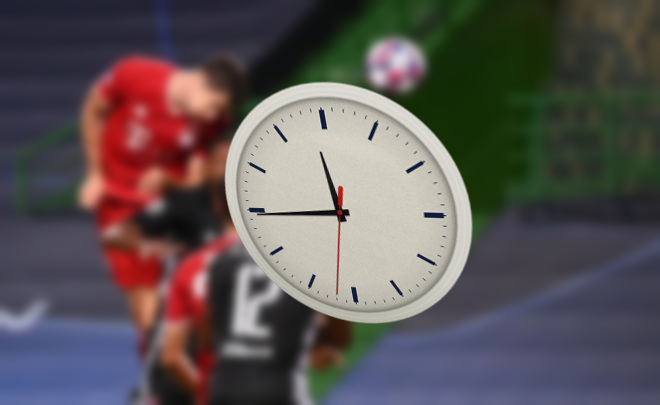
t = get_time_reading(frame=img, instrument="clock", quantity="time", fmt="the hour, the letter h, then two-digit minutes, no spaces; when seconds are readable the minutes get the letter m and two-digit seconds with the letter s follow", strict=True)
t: 11h44m32s
